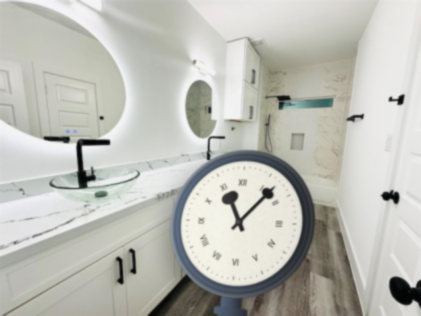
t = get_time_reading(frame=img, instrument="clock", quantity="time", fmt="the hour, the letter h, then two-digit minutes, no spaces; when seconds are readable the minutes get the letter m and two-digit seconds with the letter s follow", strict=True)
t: 11h07
